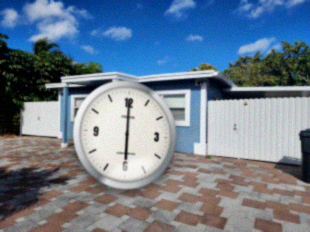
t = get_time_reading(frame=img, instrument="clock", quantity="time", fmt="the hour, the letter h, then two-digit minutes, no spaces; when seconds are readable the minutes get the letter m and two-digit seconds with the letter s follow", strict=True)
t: 6h00
